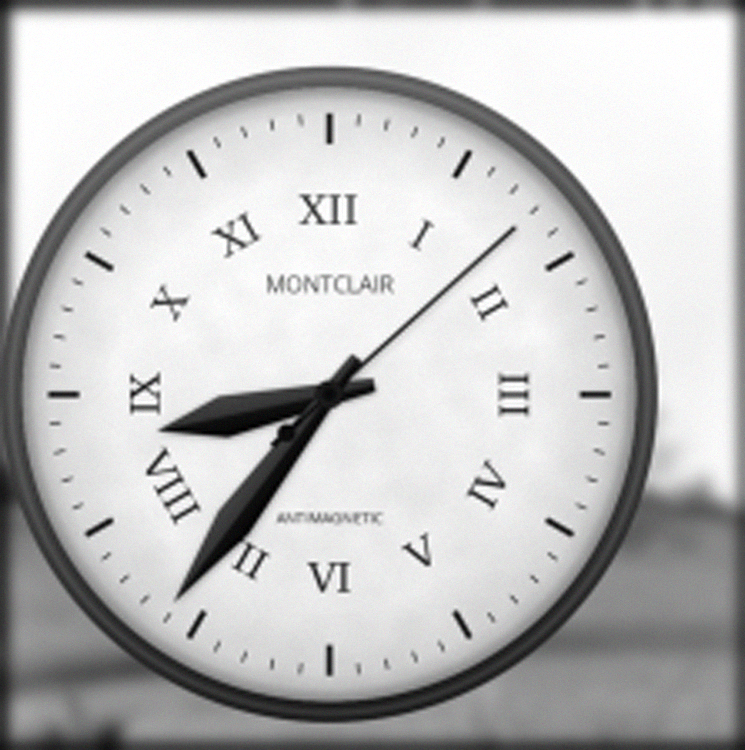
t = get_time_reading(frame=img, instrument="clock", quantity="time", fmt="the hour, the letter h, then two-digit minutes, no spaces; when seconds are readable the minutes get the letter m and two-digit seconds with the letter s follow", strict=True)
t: 8h36m08s
